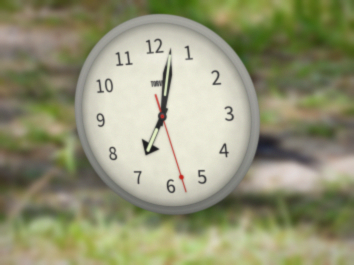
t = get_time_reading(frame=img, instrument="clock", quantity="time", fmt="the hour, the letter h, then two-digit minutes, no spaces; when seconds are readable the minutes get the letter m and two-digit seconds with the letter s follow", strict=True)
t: 7h02m28s
